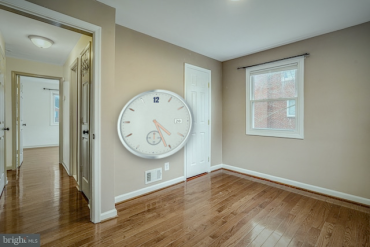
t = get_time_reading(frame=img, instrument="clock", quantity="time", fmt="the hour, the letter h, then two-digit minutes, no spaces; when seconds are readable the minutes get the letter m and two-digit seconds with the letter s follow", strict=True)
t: 4h26
